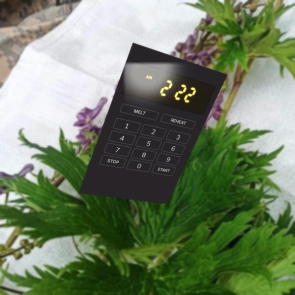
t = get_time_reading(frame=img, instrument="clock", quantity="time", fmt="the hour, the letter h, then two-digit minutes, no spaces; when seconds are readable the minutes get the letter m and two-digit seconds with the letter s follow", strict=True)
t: 2h22
